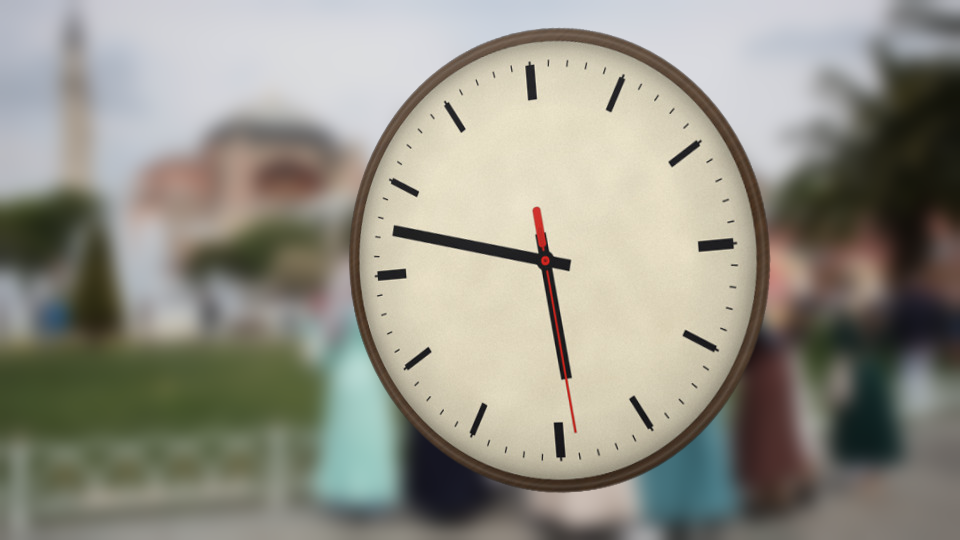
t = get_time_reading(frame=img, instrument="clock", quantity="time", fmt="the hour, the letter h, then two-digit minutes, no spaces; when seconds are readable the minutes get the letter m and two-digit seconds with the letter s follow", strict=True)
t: 5h47m29s
